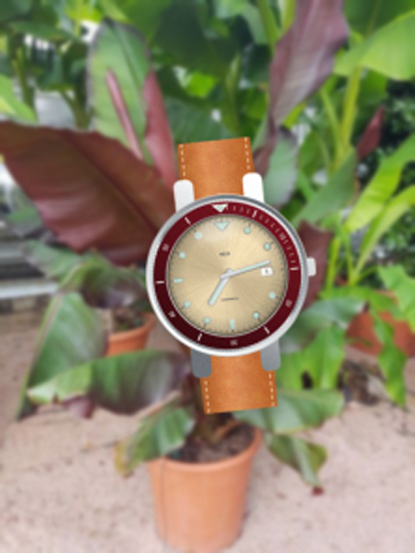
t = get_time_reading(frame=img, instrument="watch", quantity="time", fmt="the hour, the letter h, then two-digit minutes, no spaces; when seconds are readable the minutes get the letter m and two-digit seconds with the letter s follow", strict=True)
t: 7h13
